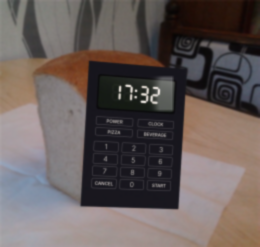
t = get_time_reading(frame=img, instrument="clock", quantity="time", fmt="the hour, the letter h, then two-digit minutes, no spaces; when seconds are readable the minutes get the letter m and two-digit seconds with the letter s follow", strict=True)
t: 17h32
